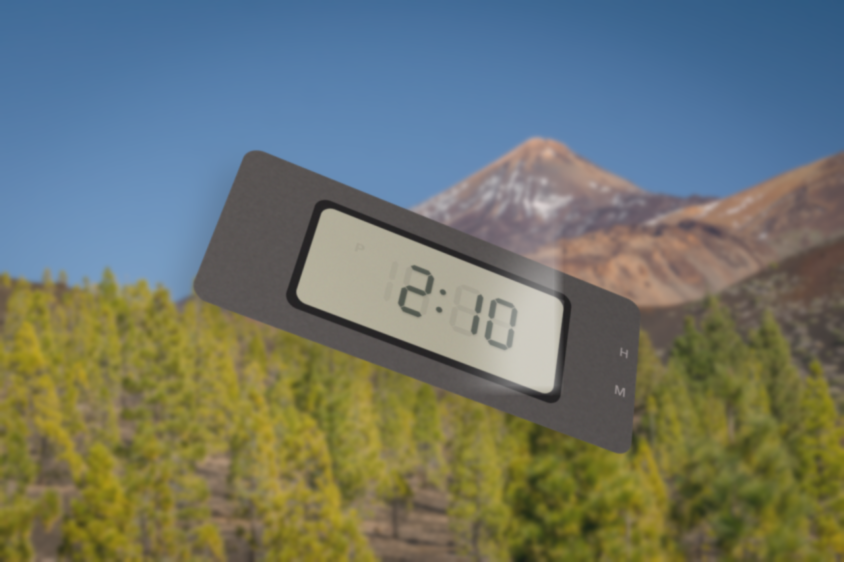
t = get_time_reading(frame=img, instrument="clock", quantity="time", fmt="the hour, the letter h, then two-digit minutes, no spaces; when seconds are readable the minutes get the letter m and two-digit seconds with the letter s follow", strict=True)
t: 2h10
